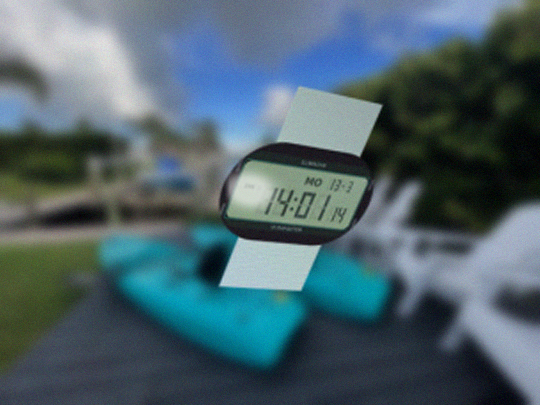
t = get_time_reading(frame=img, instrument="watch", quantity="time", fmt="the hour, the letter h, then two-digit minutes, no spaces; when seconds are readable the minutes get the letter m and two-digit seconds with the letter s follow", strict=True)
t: 14h01m14s
